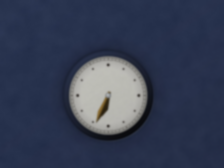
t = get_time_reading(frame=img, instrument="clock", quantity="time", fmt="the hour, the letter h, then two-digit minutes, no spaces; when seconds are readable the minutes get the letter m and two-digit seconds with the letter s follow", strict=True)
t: 6h34
